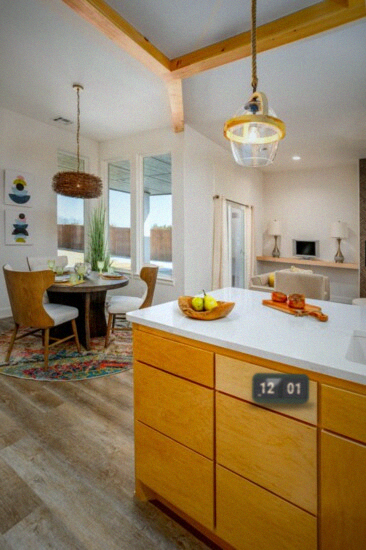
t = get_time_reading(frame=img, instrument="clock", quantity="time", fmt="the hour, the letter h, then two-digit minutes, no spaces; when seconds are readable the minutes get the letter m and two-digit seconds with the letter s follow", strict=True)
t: 12h01
